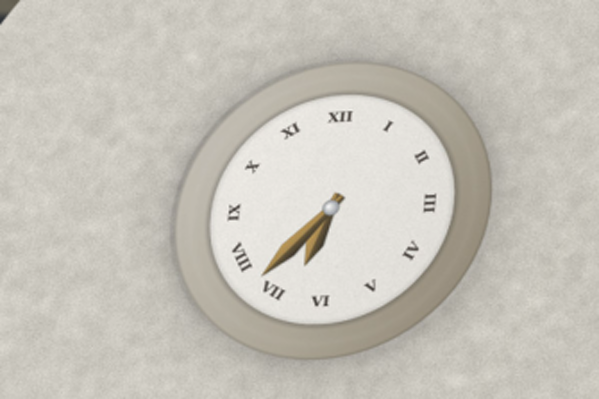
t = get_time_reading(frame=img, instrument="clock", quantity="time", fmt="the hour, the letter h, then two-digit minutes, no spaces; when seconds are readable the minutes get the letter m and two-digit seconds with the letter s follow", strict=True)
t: 6h37
